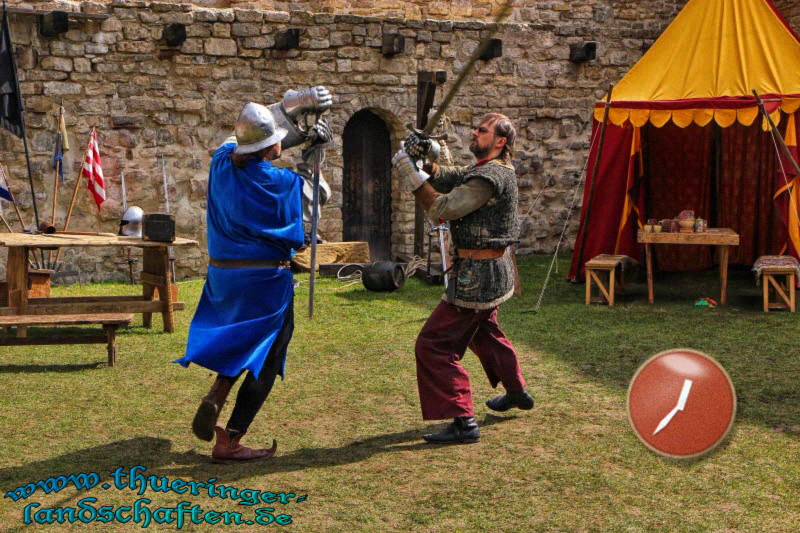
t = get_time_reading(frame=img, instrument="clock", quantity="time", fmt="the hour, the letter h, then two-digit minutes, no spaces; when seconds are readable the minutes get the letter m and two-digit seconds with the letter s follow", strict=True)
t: 12h37
